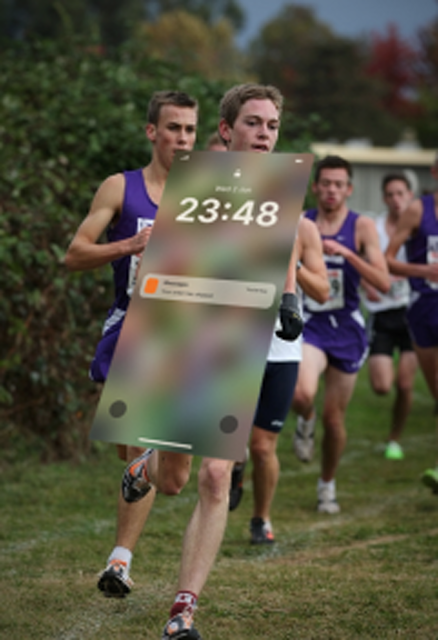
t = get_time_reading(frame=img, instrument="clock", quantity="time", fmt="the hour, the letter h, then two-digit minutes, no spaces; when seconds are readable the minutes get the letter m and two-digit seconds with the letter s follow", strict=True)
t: 23h48
